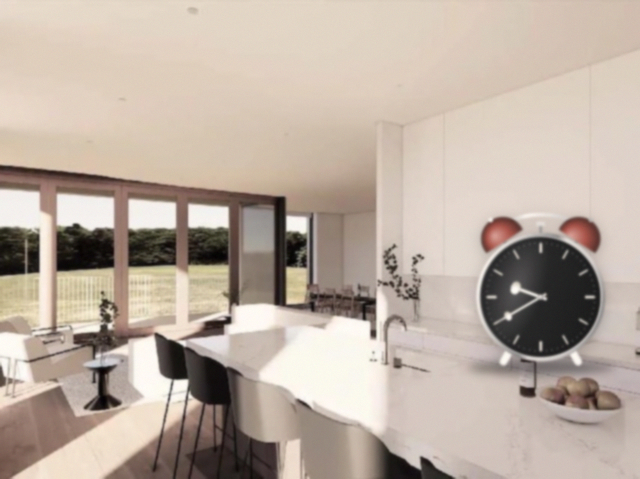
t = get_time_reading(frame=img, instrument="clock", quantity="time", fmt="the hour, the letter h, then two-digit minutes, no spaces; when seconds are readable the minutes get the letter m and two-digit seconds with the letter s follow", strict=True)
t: 9h40
